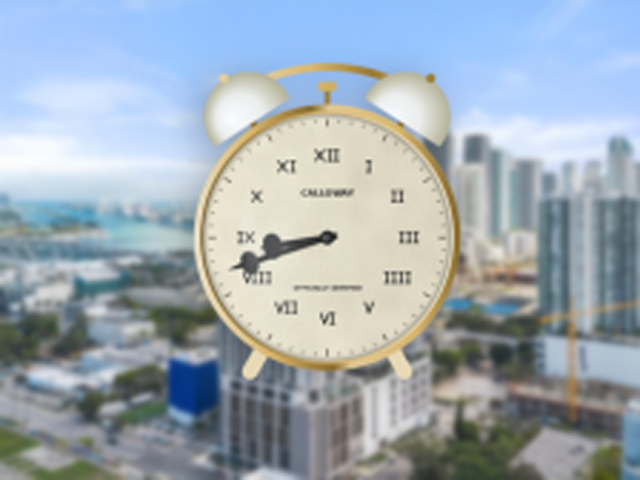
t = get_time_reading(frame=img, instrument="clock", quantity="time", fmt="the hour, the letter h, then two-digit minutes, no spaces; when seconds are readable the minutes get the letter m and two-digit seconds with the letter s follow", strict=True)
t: 8h42
